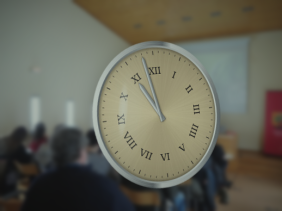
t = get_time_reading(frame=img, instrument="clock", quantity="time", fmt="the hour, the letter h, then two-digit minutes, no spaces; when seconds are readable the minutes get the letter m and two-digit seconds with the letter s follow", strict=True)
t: 10h58
